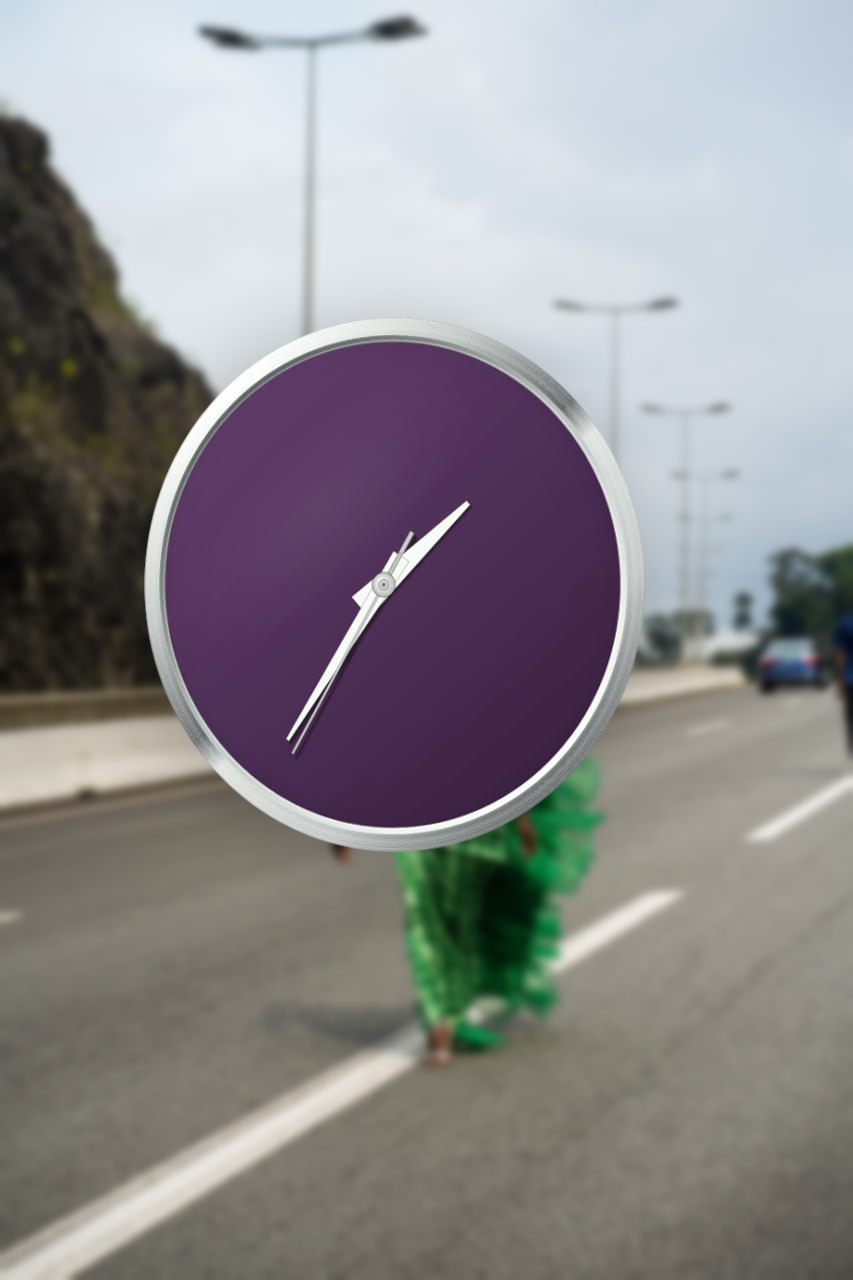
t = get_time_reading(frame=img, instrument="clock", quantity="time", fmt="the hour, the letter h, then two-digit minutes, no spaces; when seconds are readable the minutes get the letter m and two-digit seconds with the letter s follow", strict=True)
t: 1h35m35s
